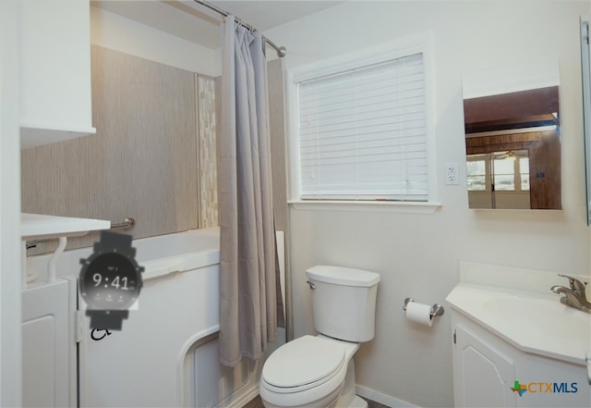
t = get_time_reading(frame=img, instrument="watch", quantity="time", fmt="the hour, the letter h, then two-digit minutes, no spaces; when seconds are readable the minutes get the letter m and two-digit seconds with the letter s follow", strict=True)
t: 9h41
